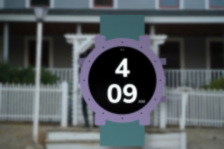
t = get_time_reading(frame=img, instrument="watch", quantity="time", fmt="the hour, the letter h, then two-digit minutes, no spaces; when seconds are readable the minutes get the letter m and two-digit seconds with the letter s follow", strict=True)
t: 4h09
